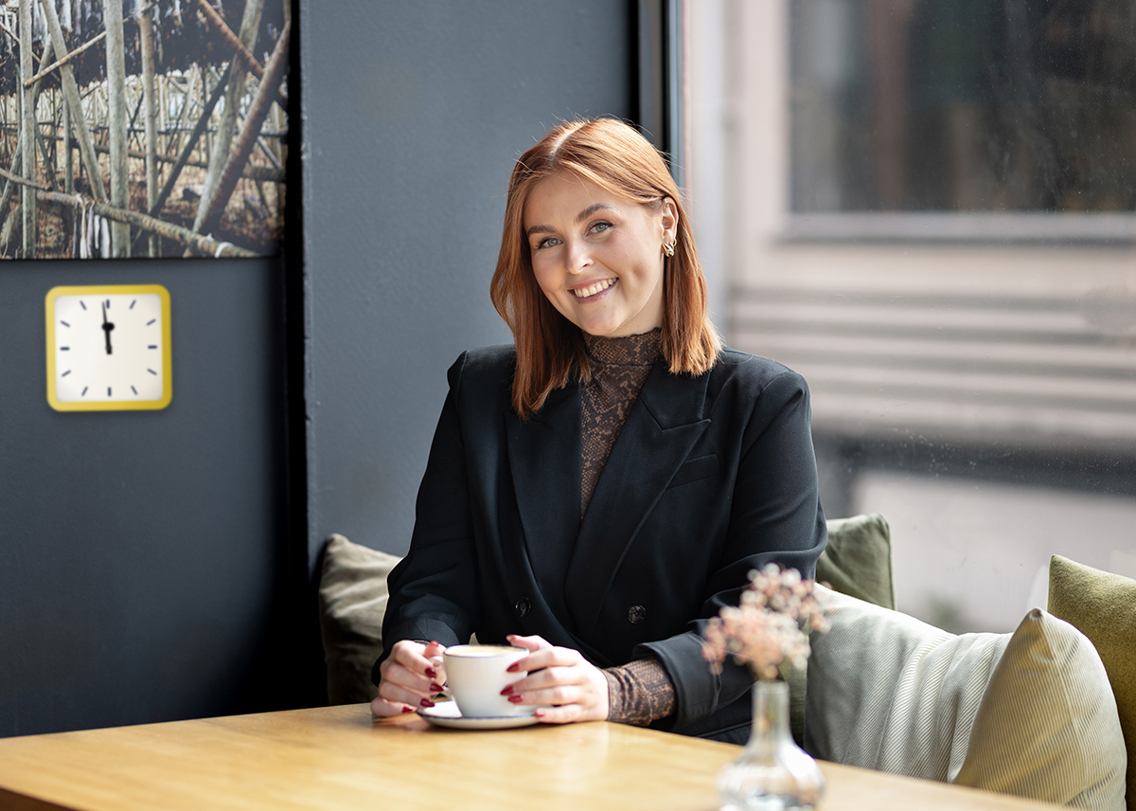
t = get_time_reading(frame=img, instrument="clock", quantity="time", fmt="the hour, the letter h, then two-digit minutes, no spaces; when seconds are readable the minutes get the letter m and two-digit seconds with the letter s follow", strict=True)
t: 11h59
